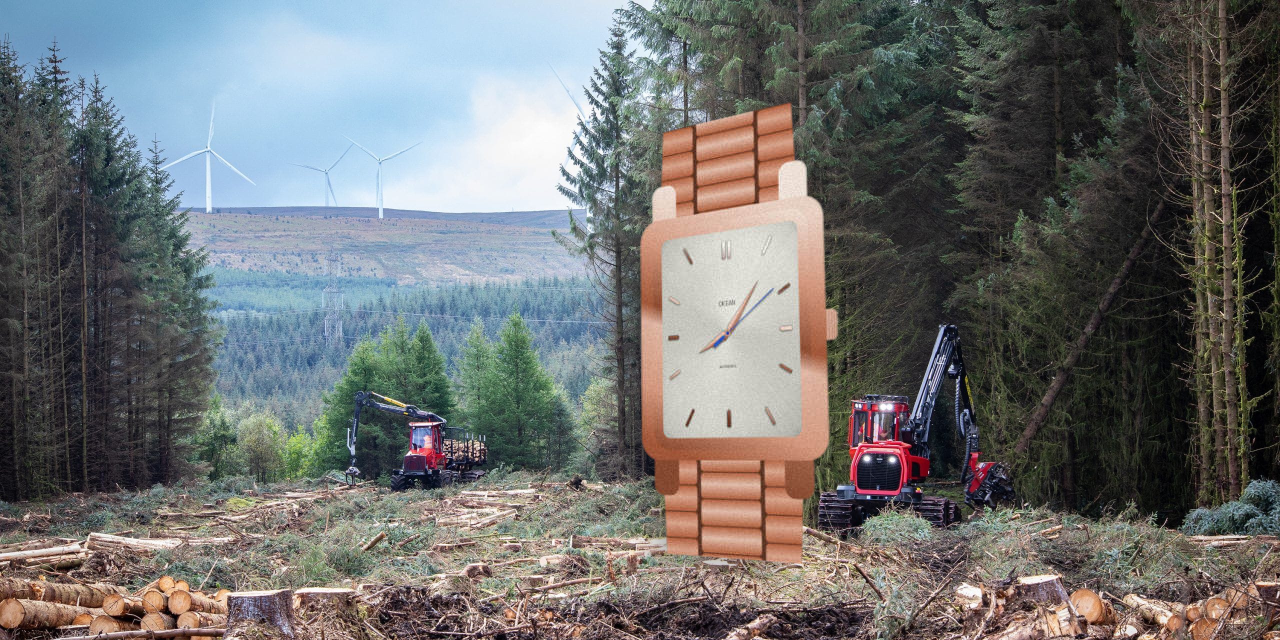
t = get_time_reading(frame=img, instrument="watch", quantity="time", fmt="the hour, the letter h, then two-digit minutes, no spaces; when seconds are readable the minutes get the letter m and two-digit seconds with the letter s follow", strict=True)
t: 8h06m09s
